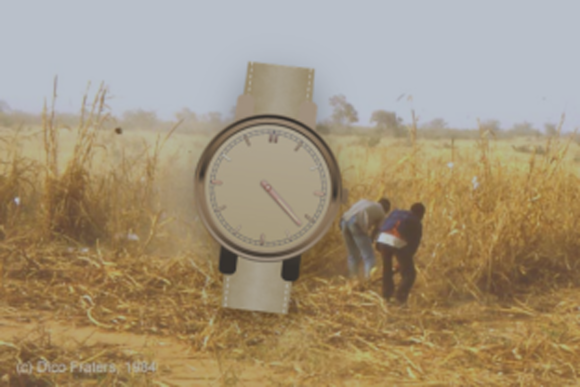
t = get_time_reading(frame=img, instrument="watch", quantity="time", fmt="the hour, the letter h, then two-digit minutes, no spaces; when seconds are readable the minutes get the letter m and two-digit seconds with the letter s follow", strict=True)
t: 4h22
